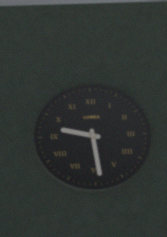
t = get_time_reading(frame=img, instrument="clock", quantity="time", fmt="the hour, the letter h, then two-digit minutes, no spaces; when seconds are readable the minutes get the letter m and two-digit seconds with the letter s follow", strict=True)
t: 9h29
